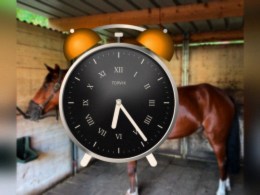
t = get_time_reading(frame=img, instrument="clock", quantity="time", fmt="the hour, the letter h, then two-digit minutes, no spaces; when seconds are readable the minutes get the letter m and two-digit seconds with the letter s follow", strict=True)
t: 6h24
